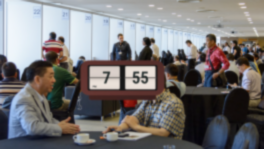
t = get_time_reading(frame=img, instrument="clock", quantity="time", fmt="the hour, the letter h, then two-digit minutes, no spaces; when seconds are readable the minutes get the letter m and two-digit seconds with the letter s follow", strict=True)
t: 7h55
